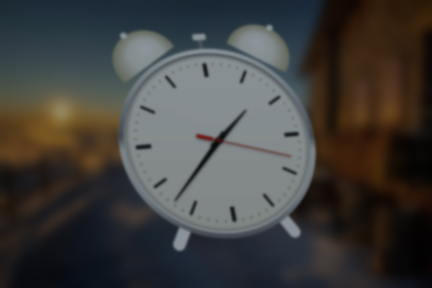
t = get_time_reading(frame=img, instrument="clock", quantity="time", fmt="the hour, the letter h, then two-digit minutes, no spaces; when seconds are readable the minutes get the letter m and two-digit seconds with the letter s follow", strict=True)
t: 1h37m18s
